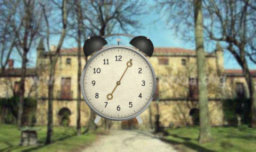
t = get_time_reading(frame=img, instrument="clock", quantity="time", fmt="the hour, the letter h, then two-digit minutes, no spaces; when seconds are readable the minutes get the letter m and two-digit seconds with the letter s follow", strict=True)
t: 7h05
